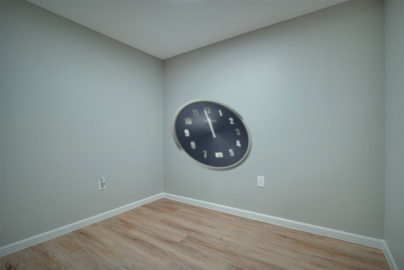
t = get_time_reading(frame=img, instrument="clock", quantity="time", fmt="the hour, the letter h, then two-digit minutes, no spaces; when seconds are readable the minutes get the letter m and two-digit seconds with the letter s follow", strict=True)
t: 11h59
